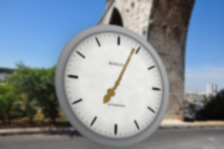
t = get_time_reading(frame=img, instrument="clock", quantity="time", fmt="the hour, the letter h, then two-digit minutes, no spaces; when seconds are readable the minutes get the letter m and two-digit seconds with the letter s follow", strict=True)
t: 7h04
